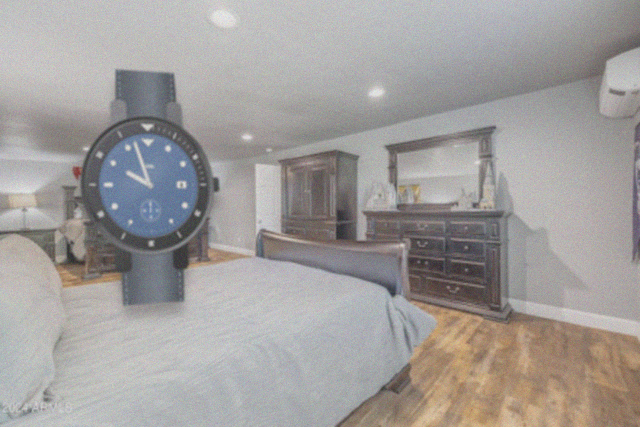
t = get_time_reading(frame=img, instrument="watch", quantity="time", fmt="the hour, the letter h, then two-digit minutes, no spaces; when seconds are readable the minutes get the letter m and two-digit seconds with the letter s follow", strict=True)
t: 9h57
